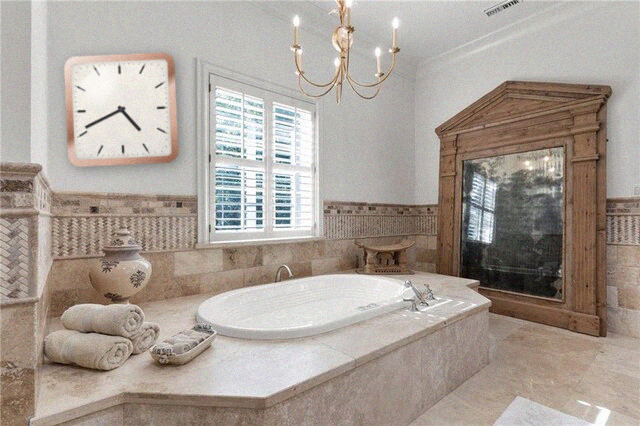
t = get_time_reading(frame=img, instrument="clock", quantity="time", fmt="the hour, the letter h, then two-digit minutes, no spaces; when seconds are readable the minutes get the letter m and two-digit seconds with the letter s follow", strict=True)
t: 4h41
